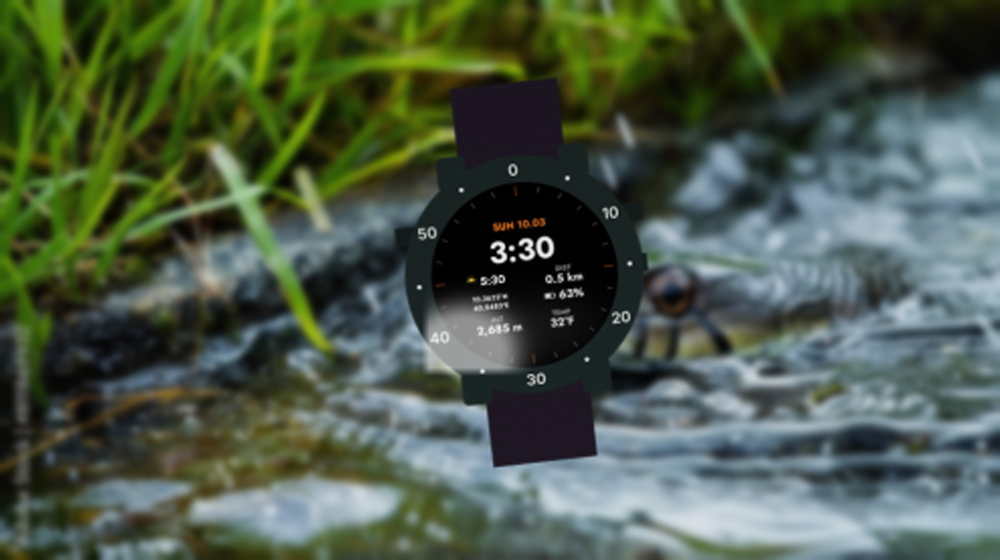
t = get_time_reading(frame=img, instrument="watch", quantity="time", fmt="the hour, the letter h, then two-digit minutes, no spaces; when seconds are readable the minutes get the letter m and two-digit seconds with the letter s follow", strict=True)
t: 3h30
